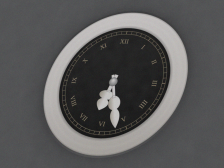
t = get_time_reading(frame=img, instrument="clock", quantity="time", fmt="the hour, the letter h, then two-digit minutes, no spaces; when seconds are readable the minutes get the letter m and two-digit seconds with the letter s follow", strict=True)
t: 6h27
